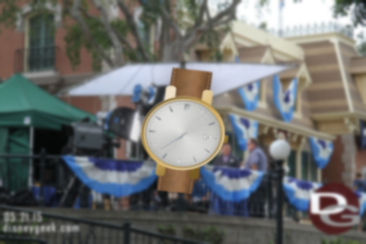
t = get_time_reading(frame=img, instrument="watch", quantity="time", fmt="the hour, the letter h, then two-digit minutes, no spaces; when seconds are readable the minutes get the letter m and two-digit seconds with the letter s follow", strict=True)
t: 7h38
